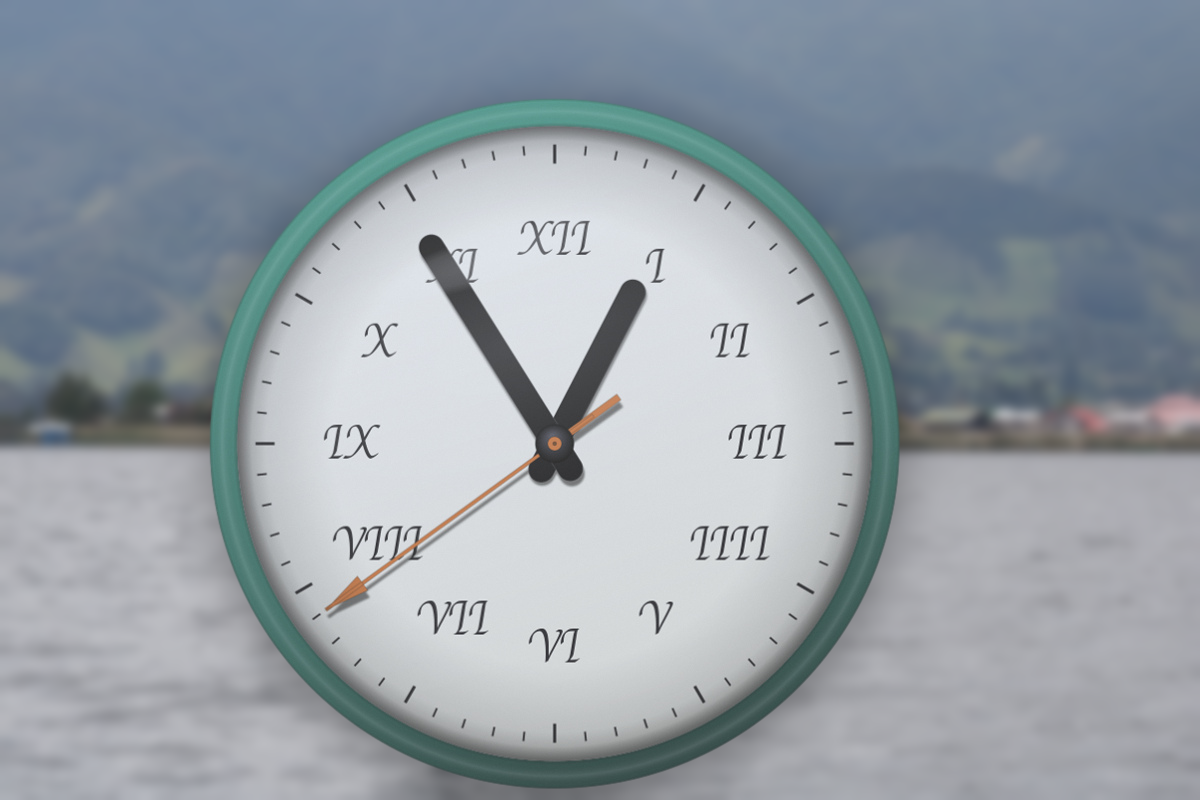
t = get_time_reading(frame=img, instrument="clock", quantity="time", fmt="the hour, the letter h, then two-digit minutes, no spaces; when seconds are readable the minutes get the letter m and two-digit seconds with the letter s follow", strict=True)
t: 12h54m39s
